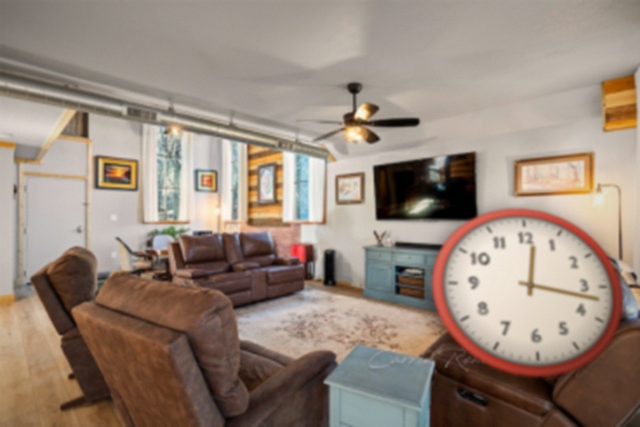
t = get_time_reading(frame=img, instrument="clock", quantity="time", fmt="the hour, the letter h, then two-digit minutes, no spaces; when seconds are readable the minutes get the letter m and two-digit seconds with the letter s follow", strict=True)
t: 12h17
